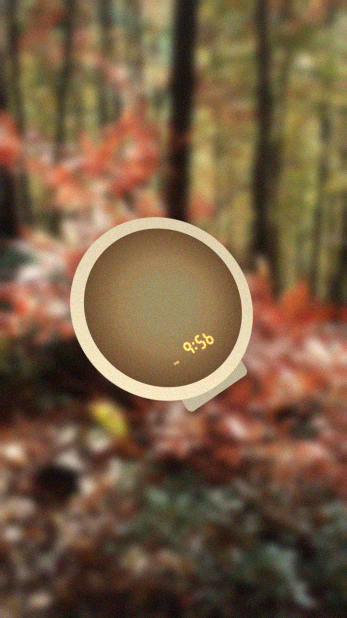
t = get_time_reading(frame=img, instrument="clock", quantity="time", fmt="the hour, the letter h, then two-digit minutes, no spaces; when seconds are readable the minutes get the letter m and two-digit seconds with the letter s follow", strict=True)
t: 9h56
